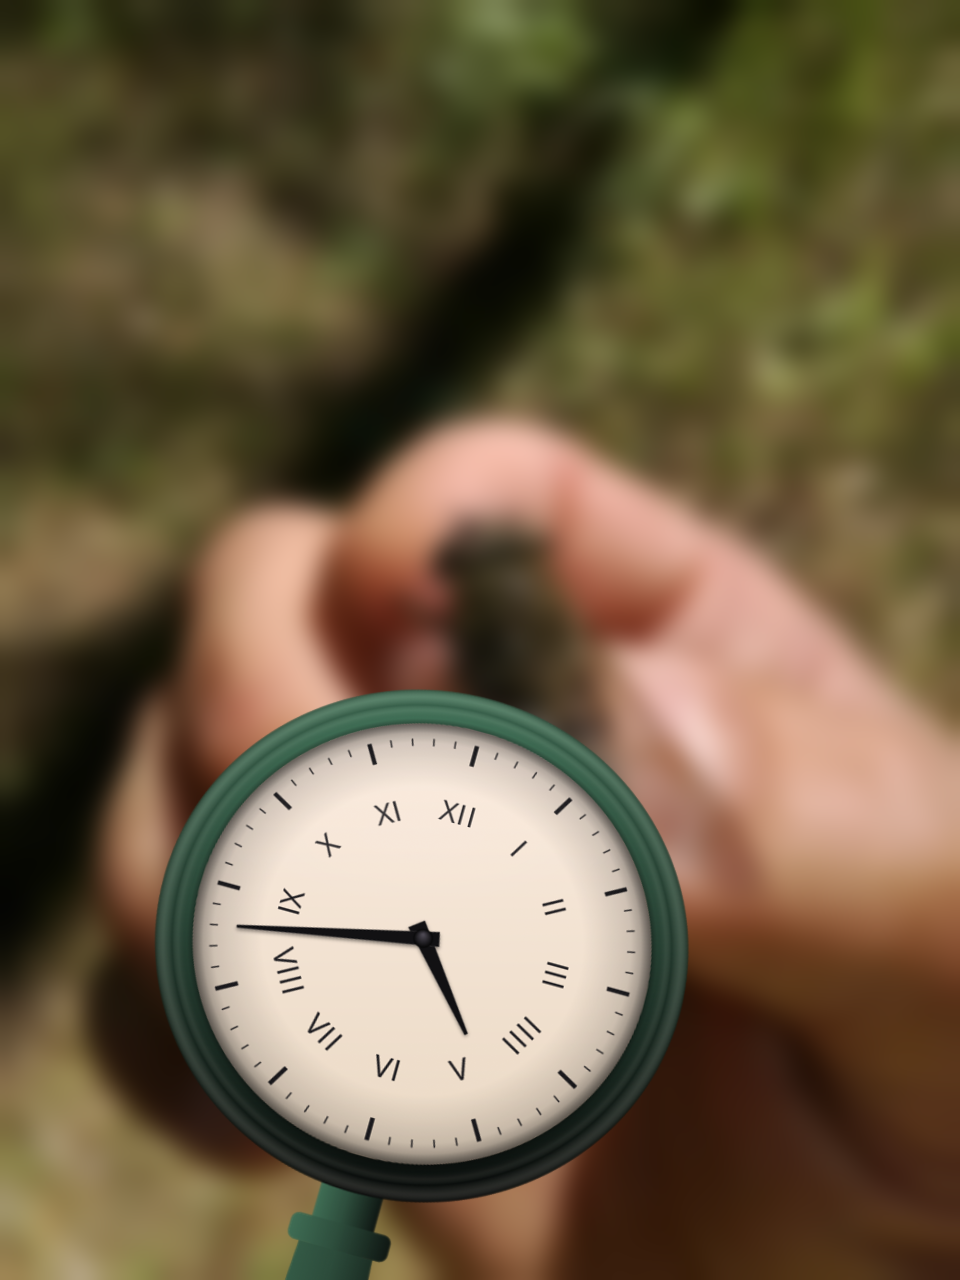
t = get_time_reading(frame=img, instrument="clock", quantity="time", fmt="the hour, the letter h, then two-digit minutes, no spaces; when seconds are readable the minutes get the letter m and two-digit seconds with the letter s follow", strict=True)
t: 4h43
